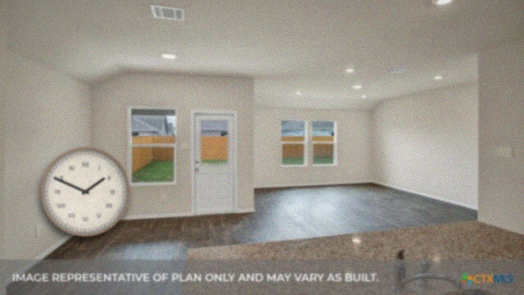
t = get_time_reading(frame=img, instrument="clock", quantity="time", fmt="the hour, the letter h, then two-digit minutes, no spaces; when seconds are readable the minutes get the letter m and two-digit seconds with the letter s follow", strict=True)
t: 1h49
